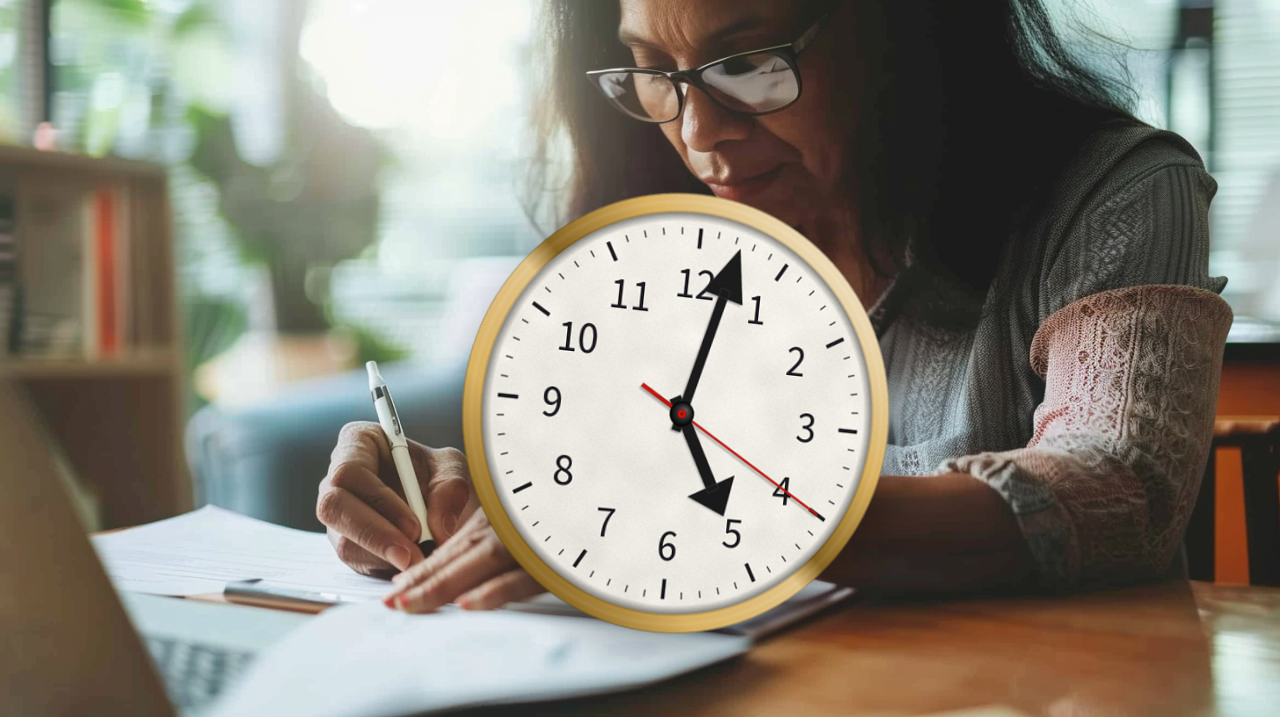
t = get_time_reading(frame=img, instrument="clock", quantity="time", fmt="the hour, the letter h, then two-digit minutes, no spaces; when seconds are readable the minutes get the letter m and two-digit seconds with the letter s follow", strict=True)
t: 5h02m20s
